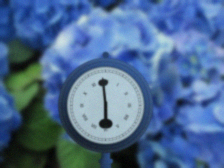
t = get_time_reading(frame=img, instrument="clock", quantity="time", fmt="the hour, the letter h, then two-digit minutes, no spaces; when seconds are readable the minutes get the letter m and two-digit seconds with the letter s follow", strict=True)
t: 5h59
